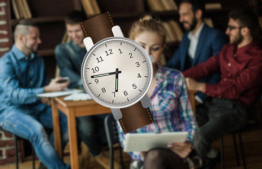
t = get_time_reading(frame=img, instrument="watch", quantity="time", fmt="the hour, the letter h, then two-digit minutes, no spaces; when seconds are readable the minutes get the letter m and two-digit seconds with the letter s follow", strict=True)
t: 6h47
